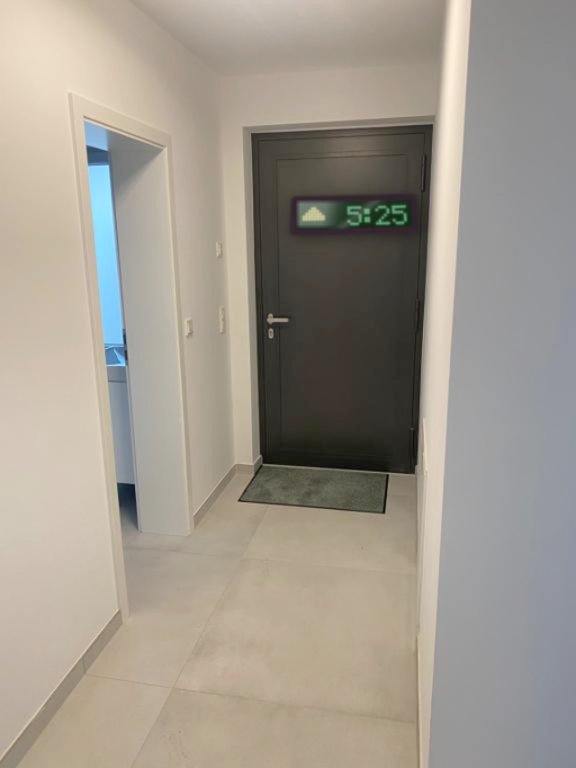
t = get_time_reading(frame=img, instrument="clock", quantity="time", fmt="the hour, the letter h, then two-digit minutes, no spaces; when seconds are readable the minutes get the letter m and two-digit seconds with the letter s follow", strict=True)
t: 5h25
